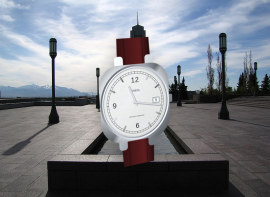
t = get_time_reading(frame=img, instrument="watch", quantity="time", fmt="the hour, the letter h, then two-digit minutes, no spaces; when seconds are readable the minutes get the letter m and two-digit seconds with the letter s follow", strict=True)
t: 11h17
